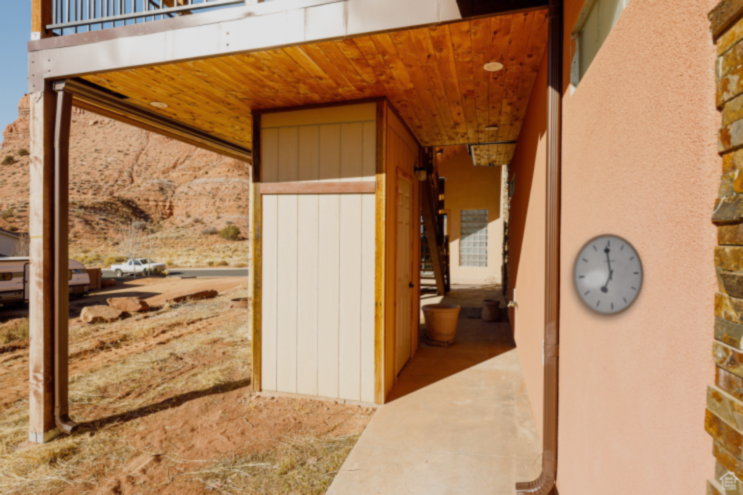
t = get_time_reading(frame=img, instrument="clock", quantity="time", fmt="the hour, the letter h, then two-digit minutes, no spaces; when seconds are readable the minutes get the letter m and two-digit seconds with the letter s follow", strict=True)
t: 6h59
